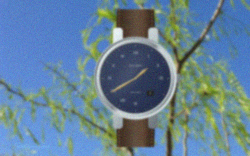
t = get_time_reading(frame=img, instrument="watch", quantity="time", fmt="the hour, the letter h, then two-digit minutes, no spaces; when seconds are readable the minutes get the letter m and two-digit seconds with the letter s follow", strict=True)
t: 1h40
